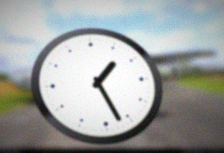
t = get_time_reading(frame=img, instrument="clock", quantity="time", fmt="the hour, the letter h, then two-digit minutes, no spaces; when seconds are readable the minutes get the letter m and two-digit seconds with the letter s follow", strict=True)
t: 1h27
